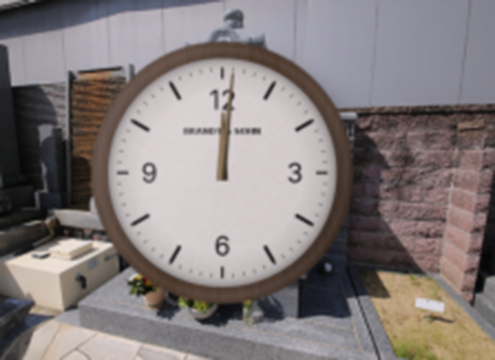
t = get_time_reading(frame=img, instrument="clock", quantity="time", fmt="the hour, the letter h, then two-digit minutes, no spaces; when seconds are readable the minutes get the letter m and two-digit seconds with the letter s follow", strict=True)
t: 12h01
